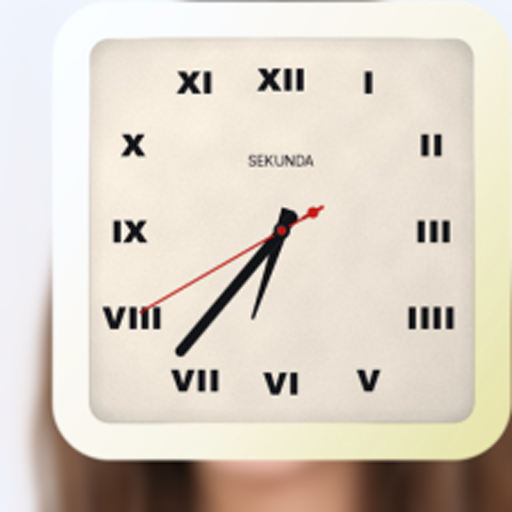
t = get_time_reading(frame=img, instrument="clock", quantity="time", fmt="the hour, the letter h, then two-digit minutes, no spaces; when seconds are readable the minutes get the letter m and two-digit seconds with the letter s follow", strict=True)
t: 6h36m40s
